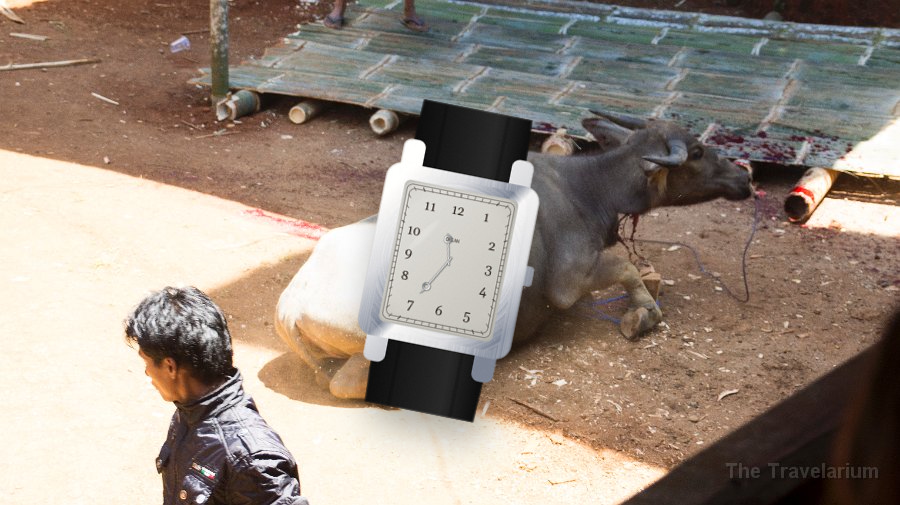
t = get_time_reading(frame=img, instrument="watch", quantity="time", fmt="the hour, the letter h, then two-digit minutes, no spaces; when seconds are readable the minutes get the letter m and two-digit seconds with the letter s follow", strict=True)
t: 11h35
